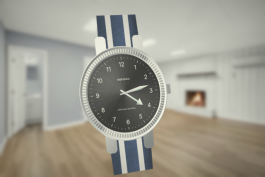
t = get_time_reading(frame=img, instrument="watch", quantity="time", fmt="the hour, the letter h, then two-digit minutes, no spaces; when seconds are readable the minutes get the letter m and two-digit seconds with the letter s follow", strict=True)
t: 4h13
